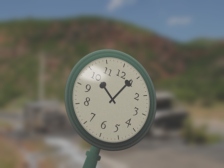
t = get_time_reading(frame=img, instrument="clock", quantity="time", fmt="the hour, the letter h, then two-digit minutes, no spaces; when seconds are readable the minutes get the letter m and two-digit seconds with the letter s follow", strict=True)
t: 10h04
